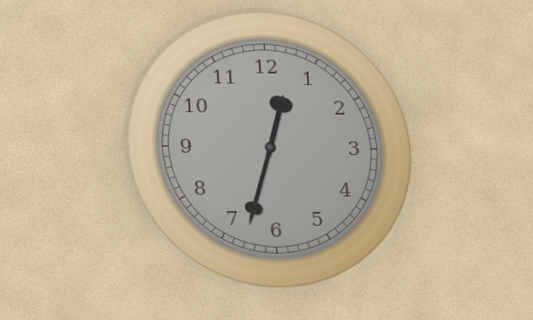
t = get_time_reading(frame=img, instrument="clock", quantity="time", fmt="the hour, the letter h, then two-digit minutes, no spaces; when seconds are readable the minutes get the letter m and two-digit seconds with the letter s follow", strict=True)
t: 12h33
